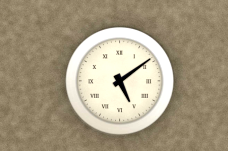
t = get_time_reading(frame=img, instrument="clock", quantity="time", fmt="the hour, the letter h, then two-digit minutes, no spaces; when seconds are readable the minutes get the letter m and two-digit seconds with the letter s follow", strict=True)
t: 5h09
